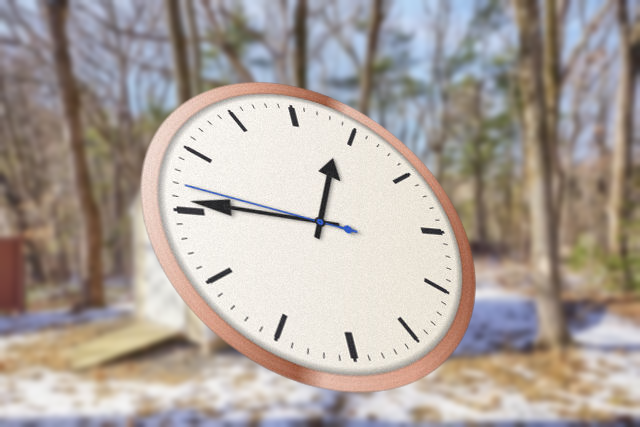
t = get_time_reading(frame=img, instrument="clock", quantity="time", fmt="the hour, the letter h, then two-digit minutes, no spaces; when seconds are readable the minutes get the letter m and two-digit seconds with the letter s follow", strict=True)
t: 12h45m47s
